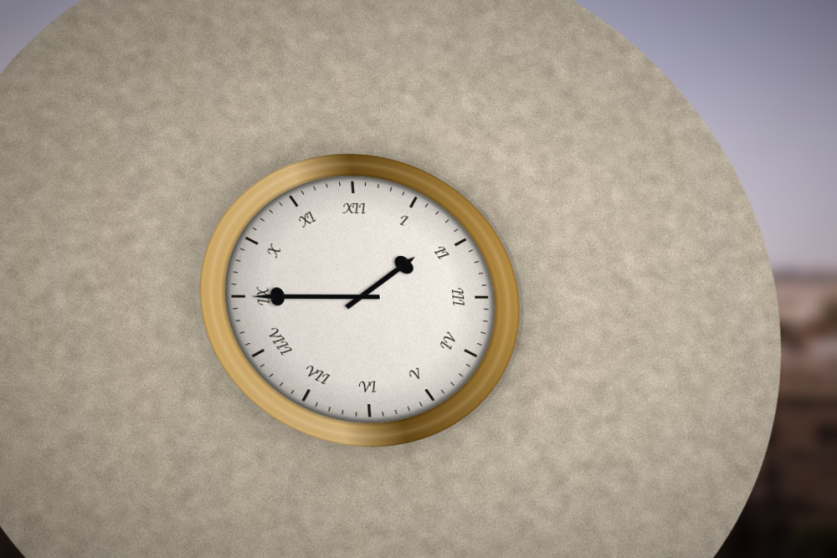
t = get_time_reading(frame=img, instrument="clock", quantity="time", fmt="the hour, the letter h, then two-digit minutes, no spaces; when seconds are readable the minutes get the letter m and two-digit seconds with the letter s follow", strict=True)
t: 1h45
